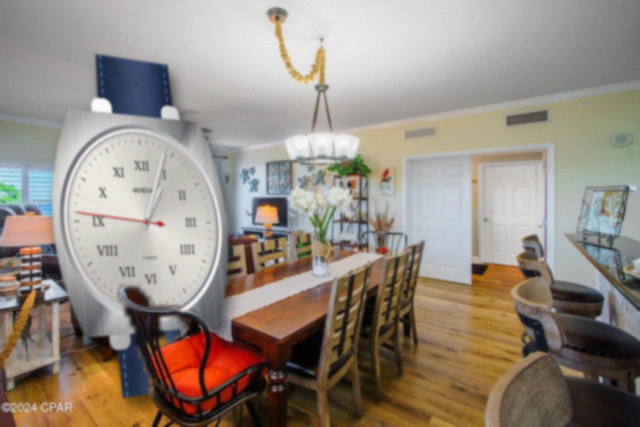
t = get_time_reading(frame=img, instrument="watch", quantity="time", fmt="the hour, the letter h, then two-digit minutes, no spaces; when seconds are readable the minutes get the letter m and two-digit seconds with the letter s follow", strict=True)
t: 1h03m46s
